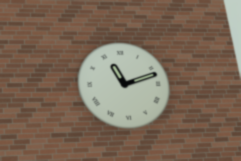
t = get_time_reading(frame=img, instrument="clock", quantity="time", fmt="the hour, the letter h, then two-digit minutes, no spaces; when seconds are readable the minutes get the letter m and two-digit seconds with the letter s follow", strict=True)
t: 11h12
